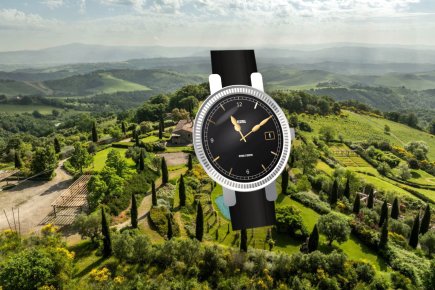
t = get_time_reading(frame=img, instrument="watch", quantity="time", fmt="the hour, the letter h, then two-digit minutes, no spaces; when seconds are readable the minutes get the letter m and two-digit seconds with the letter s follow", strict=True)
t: 11h10
